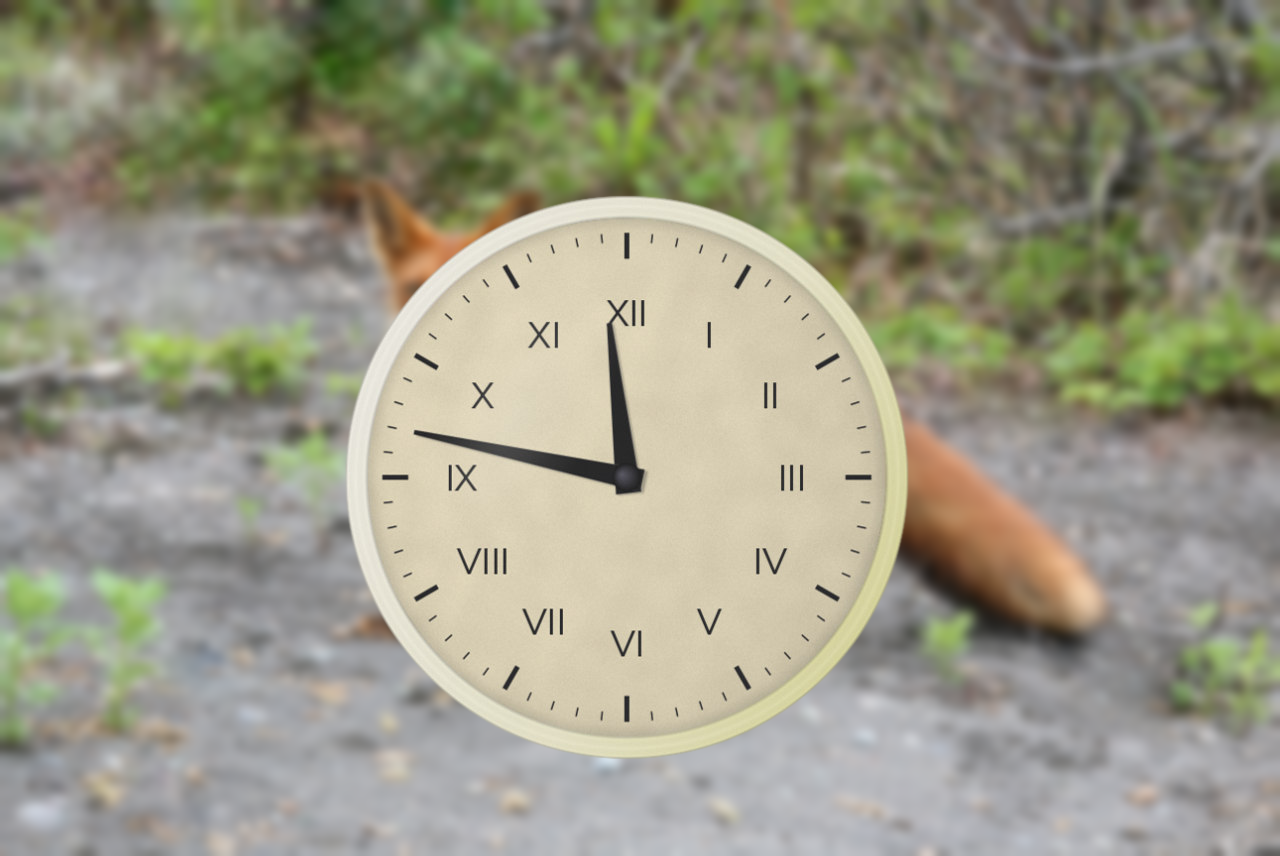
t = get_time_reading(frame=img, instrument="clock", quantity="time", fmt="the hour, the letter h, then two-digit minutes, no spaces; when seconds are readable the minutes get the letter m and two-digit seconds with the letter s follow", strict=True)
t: 11h47
